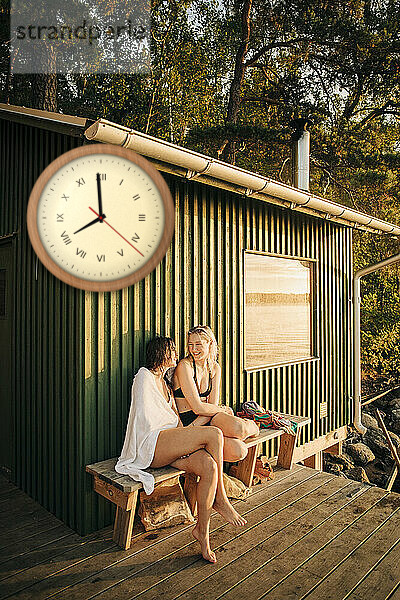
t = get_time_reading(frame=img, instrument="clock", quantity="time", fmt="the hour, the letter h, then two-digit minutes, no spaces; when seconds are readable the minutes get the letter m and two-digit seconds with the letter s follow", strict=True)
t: 7h59m22s
